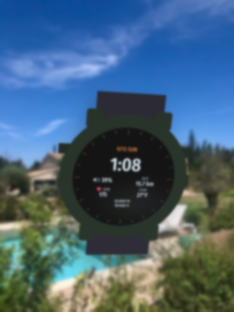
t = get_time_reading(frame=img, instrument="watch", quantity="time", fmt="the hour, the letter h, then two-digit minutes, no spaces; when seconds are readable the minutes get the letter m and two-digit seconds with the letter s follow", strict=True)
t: 1h08
